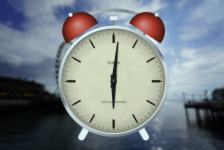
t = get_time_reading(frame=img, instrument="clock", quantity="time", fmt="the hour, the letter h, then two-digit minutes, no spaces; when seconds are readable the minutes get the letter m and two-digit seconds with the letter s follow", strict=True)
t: 6h01
